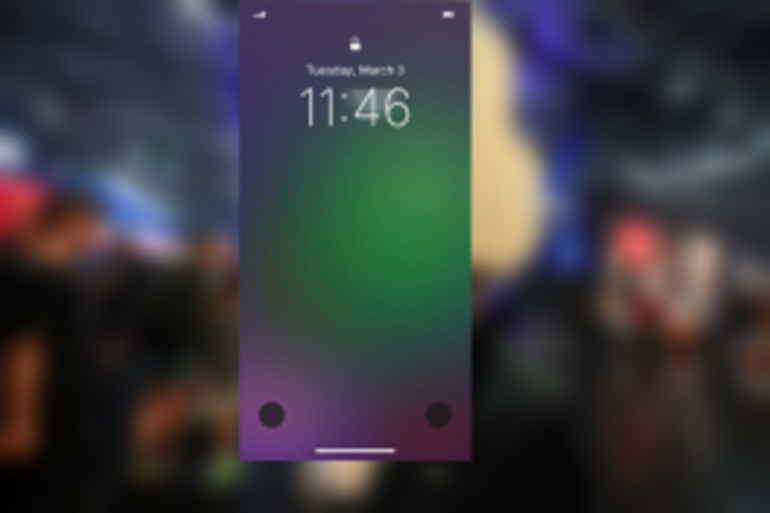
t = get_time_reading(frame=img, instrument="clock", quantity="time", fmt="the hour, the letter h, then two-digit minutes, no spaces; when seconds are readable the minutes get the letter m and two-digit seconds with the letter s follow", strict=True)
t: 11h46
